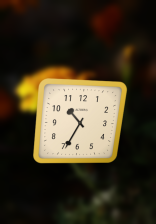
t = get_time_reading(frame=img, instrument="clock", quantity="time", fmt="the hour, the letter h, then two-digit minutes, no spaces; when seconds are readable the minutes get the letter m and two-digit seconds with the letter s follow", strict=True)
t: 10h34
